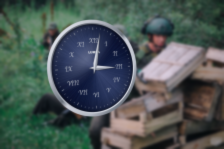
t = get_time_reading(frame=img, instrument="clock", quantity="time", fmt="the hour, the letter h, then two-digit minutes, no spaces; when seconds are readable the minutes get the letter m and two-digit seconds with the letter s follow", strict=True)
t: 3h02
